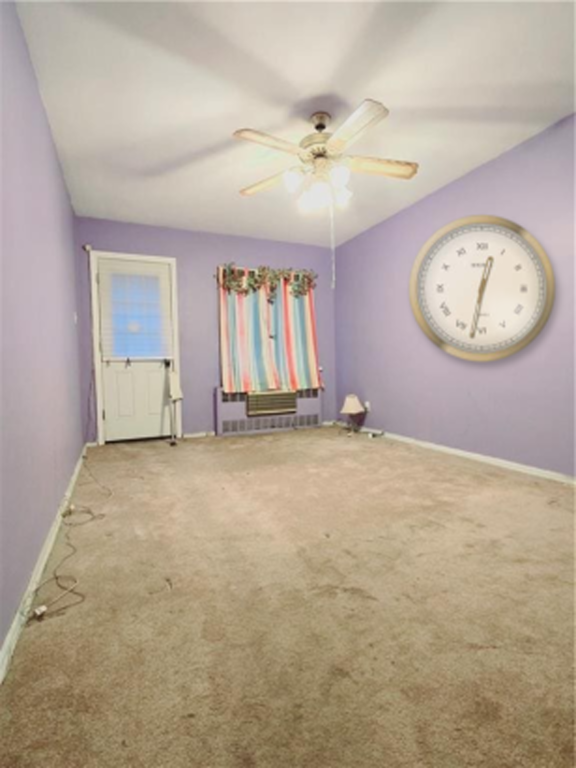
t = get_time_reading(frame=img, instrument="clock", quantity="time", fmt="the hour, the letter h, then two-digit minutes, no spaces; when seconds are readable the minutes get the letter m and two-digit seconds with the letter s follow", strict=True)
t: 12h32
